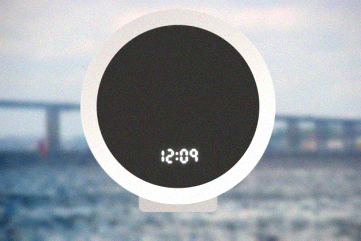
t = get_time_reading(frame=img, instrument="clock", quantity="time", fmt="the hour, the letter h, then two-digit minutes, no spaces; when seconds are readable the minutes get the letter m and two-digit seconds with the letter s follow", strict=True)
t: 12h09
